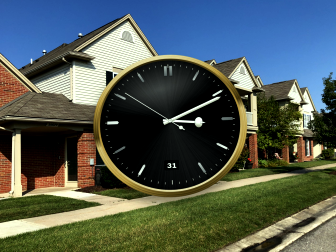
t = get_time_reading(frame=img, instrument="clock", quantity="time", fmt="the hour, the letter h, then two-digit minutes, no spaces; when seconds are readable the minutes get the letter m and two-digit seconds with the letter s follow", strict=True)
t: 3h10m51s
